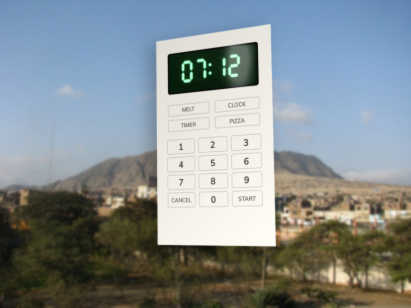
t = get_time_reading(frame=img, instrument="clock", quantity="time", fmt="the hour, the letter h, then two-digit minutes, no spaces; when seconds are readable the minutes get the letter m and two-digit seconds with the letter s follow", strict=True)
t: 7h12
